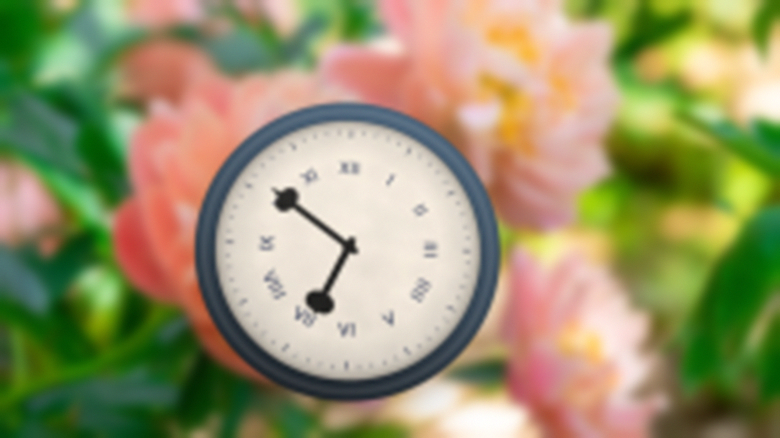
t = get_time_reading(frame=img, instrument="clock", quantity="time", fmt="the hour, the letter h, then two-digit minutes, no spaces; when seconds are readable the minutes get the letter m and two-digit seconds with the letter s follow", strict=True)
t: 6h51
